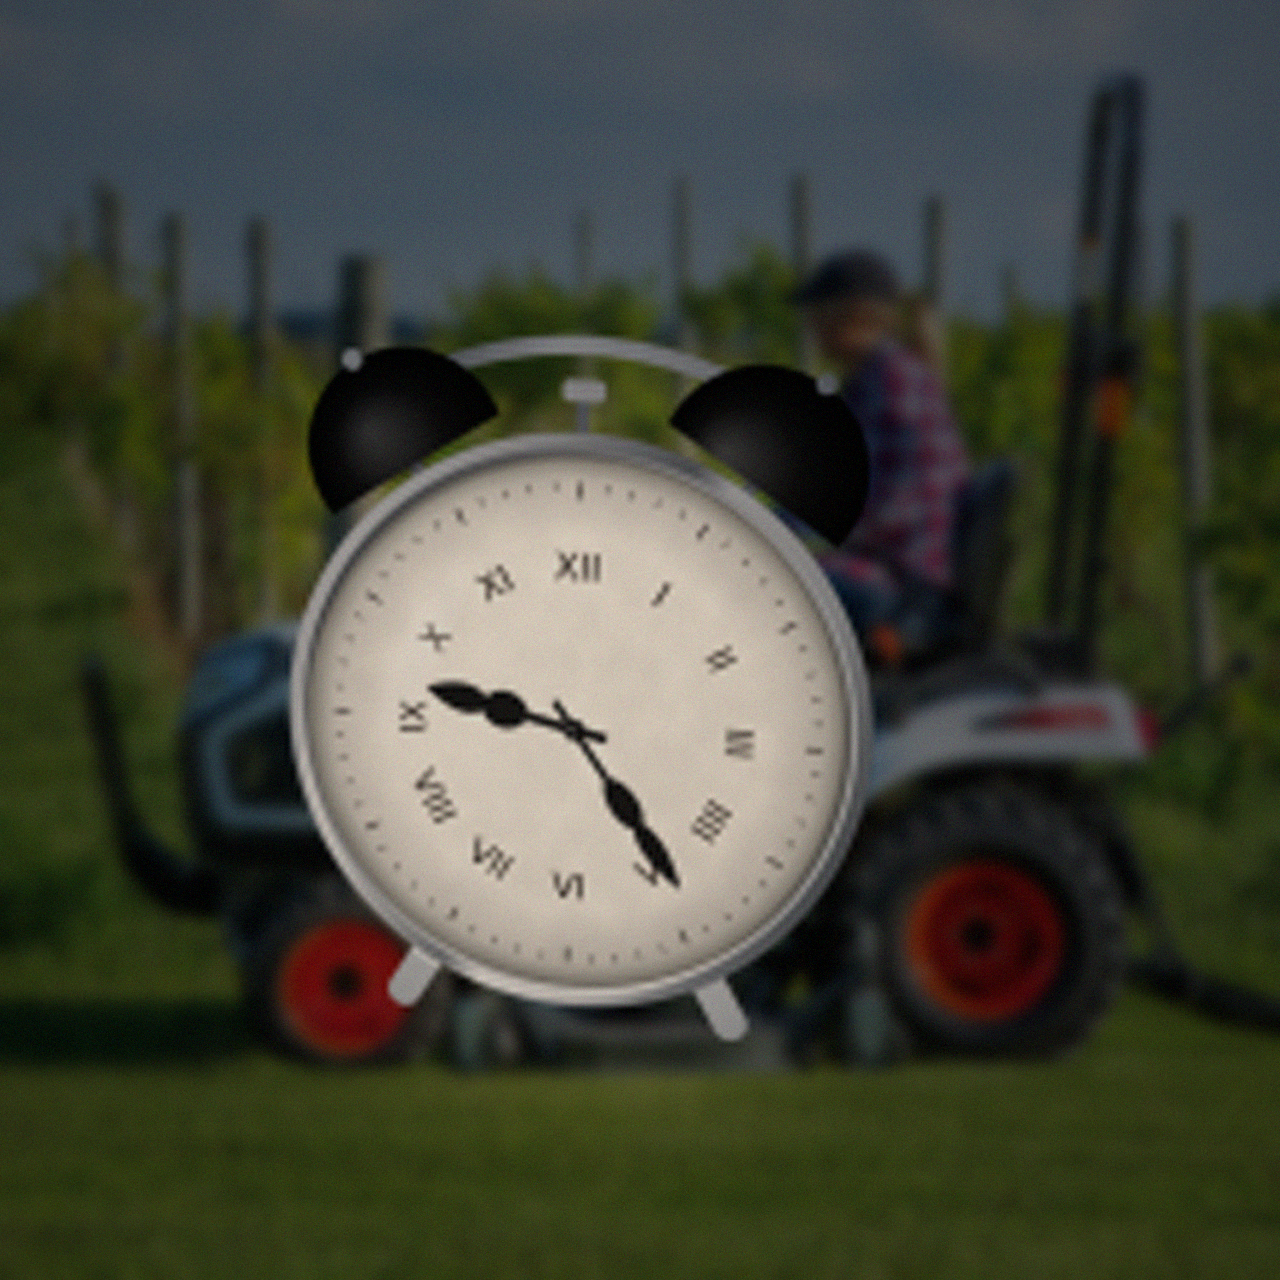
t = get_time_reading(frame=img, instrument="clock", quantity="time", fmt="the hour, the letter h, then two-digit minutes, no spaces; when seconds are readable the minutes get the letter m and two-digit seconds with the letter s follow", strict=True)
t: 9h24
